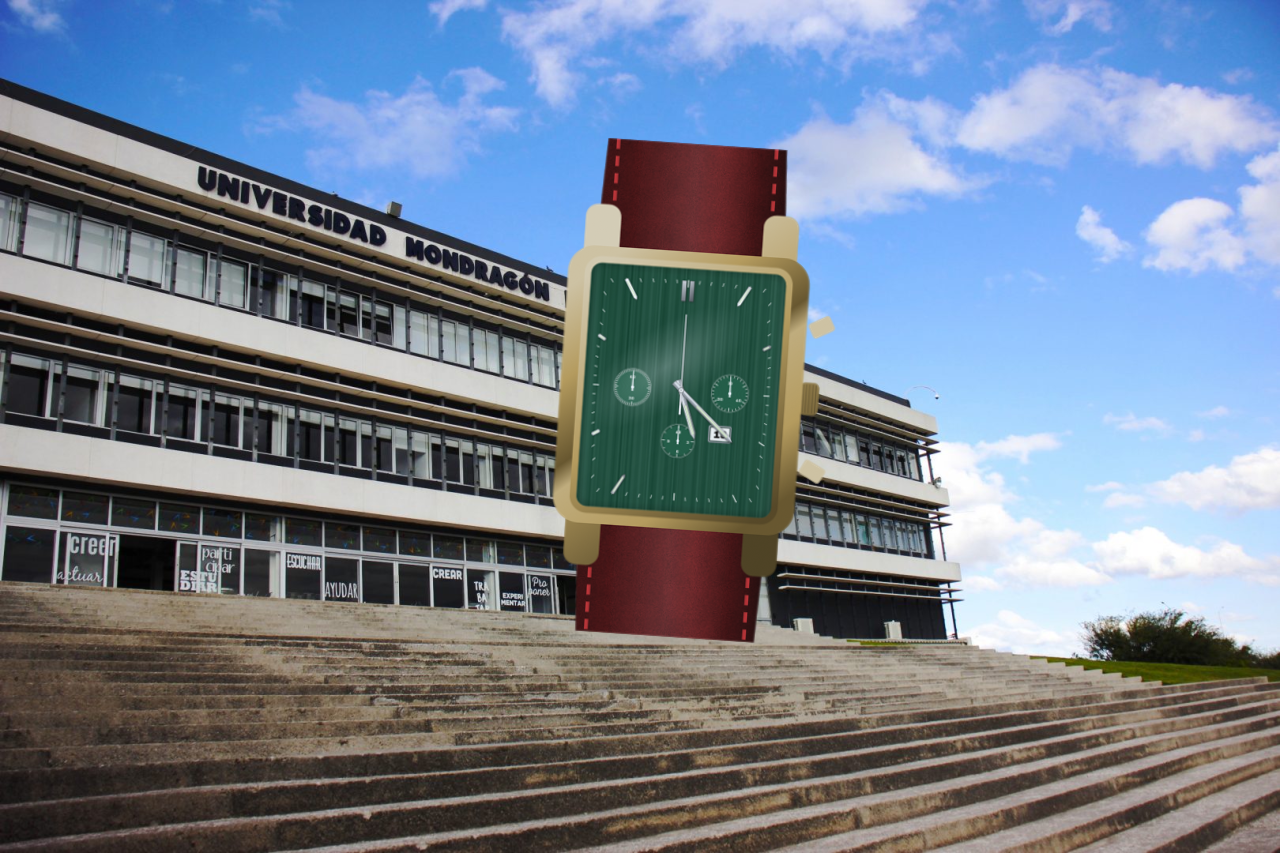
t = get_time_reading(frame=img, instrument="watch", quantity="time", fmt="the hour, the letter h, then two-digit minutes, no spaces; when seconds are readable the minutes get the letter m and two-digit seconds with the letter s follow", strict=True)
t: 5h22
